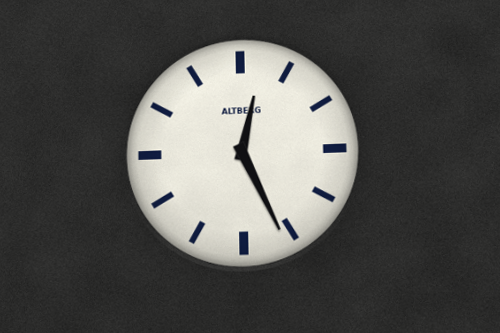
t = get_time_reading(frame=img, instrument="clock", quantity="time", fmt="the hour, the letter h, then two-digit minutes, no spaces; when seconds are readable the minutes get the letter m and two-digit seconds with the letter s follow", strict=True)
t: 12h26
